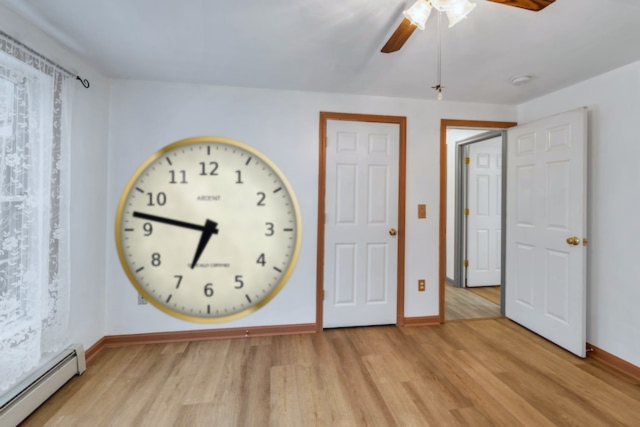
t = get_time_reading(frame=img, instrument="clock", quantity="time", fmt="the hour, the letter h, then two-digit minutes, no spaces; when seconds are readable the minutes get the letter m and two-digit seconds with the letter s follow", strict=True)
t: 6h47
